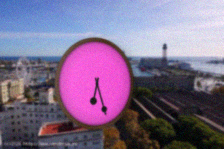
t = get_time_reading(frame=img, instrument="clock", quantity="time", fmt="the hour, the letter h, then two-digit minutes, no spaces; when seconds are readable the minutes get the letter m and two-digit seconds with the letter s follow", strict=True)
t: 6h27
